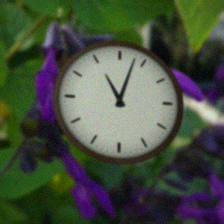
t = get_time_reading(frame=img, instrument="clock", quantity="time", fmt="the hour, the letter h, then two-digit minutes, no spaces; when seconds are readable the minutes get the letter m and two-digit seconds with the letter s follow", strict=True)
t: 11h03
